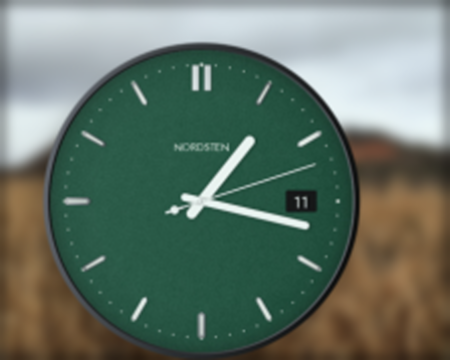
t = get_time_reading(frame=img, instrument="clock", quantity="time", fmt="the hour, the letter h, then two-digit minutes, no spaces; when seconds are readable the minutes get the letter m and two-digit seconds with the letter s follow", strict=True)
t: 1h17m12s
